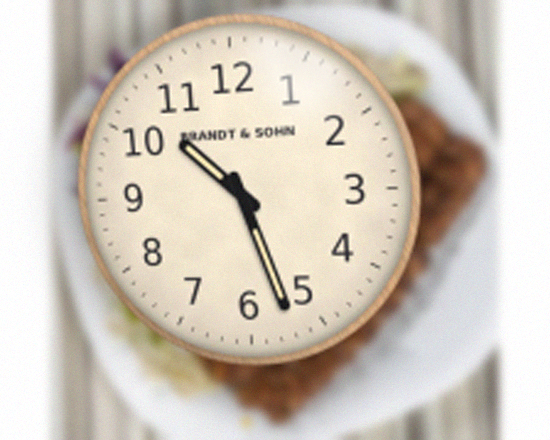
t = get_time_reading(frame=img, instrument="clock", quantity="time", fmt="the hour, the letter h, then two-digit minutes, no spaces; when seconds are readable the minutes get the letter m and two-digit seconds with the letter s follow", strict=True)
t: 10h27
